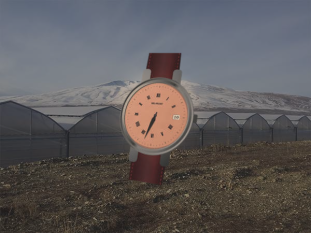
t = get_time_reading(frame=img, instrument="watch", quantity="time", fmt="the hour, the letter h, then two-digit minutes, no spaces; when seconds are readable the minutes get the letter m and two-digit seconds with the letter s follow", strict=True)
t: 6h33
